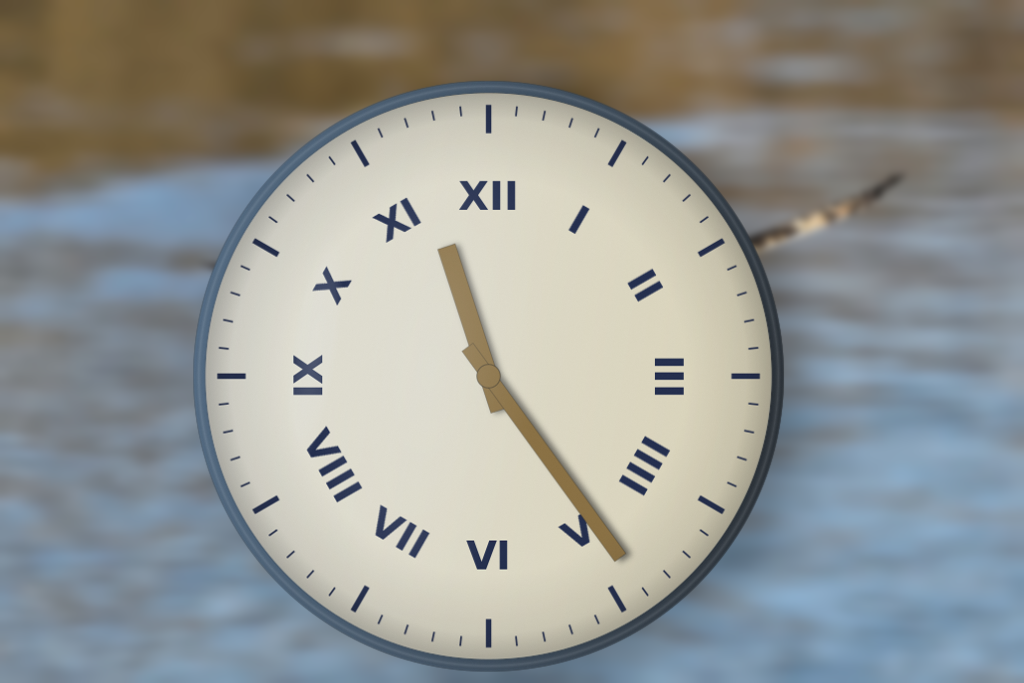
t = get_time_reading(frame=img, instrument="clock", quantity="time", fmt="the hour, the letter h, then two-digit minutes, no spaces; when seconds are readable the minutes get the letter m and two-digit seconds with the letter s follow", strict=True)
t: 11h24
